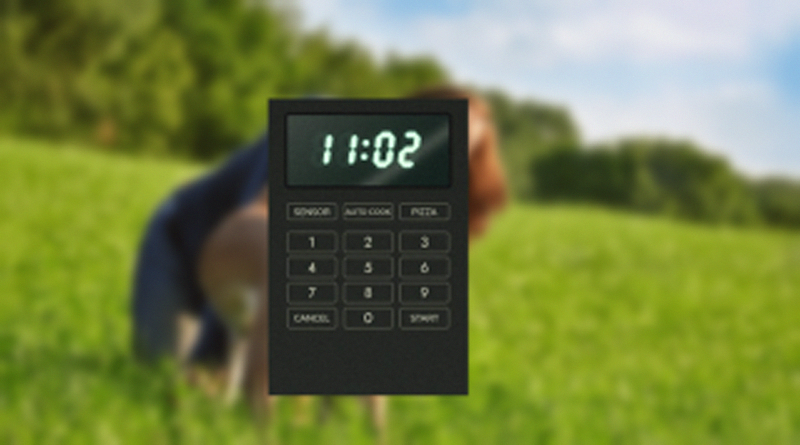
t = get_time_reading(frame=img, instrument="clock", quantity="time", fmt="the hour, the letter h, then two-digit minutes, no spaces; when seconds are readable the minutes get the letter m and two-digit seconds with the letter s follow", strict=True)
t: 11h02
